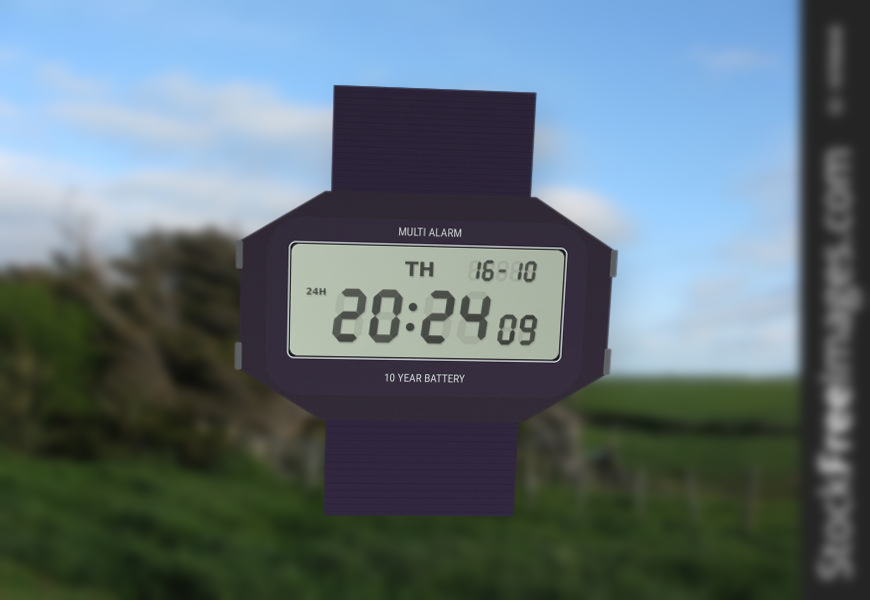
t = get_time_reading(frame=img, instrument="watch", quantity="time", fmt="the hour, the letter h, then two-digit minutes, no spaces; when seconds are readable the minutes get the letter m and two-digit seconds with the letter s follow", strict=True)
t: 20h24m09s
